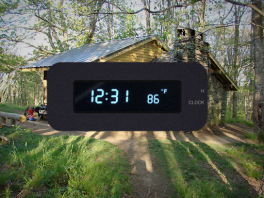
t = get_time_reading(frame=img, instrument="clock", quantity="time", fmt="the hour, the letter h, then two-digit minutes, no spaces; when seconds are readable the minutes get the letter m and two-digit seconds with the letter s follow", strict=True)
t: 12h31
